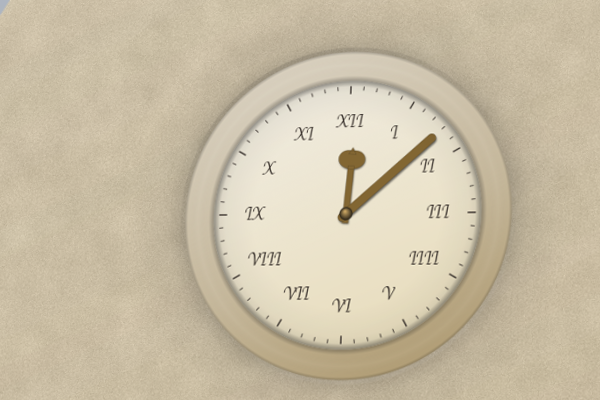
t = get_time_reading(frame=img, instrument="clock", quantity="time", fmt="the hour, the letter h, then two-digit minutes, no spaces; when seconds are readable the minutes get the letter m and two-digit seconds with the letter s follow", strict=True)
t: 12h08
